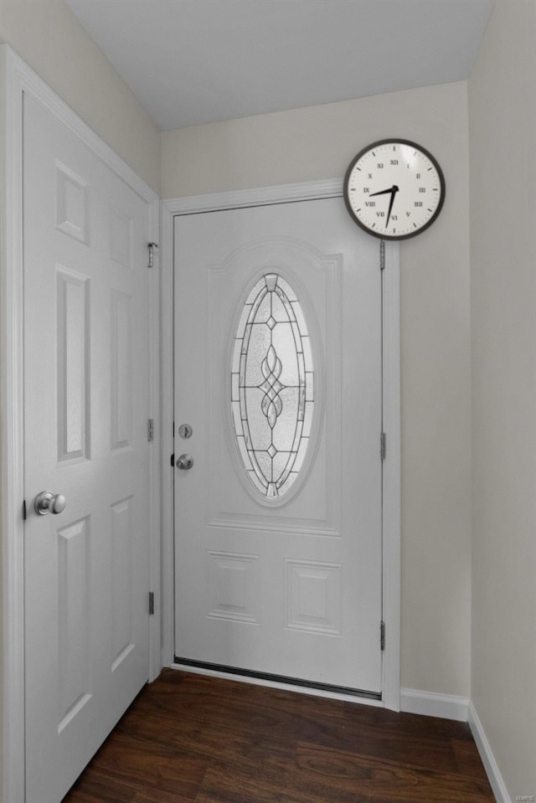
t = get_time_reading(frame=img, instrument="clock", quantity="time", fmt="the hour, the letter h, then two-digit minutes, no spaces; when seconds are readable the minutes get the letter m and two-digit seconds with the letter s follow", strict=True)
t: 8h32
